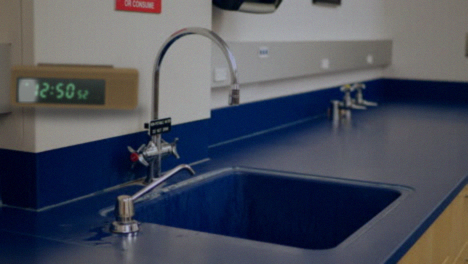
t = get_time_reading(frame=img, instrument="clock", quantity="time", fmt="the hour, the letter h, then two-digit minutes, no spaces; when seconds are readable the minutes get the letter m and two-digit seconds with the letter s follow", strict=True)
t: 12h50
